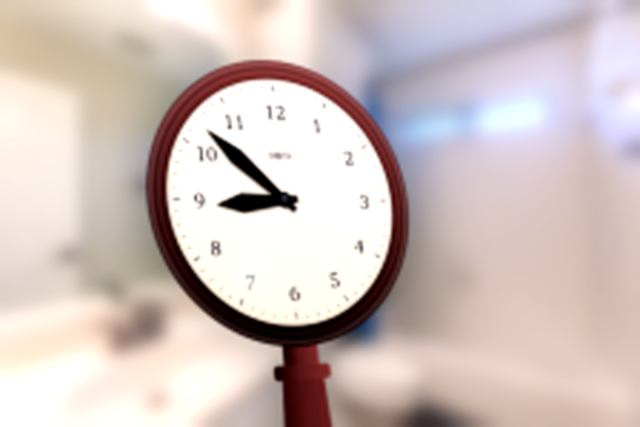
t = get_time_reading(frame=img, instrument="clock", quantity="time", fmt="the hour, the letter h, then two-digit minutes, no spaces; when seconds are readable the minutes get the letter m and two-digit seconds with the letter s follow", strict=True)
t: 8h52
